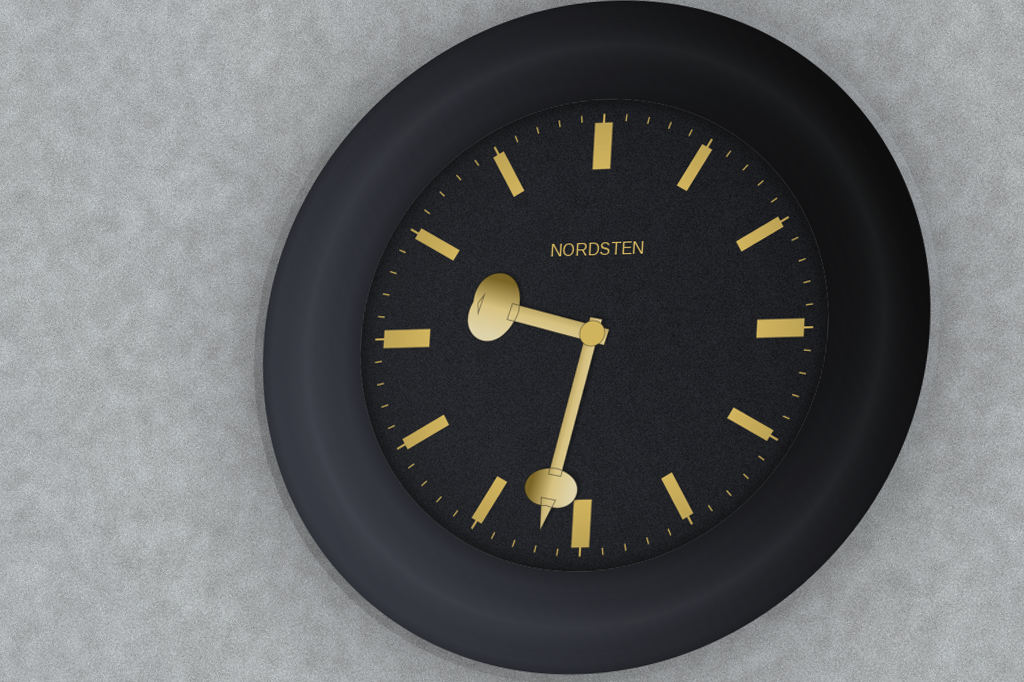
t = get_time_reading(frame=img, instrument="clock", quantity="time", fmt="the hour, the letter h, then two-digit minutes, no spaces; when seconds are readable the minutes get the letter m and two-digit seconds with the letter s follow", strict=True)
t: 9h32
